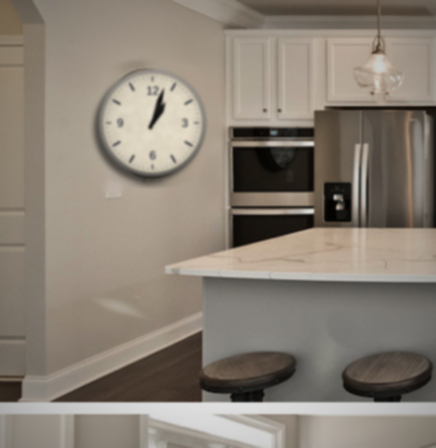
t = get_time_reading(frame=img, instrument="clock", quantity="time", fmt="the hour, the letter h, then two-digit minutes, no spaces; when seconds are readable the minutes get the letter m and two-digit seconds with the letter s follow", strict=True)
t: 1h03
